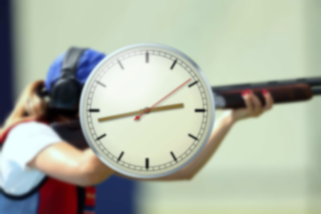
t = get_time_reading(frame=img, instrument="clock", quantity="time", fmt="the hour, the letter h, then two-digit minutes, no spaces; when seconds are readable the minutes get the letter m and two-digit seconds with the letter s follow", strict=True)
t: 2h43m09s
